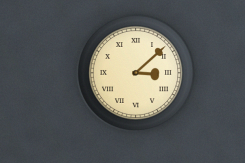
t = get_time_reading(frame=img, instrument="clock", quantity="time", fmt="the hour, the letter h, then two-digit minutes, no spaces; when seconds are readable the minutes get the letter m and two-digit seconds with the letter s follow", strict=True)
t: 3h08
